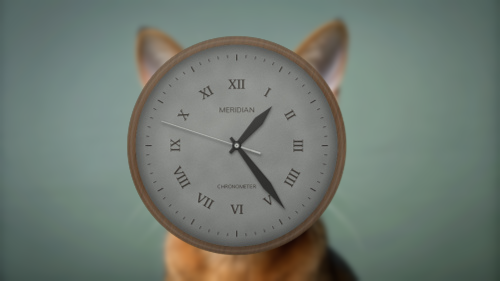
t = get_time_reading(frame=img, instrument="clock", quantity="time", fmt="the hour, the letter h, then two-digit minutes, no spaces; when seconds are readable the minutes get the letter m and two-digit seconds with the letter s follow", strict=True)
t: 1h23m48s
